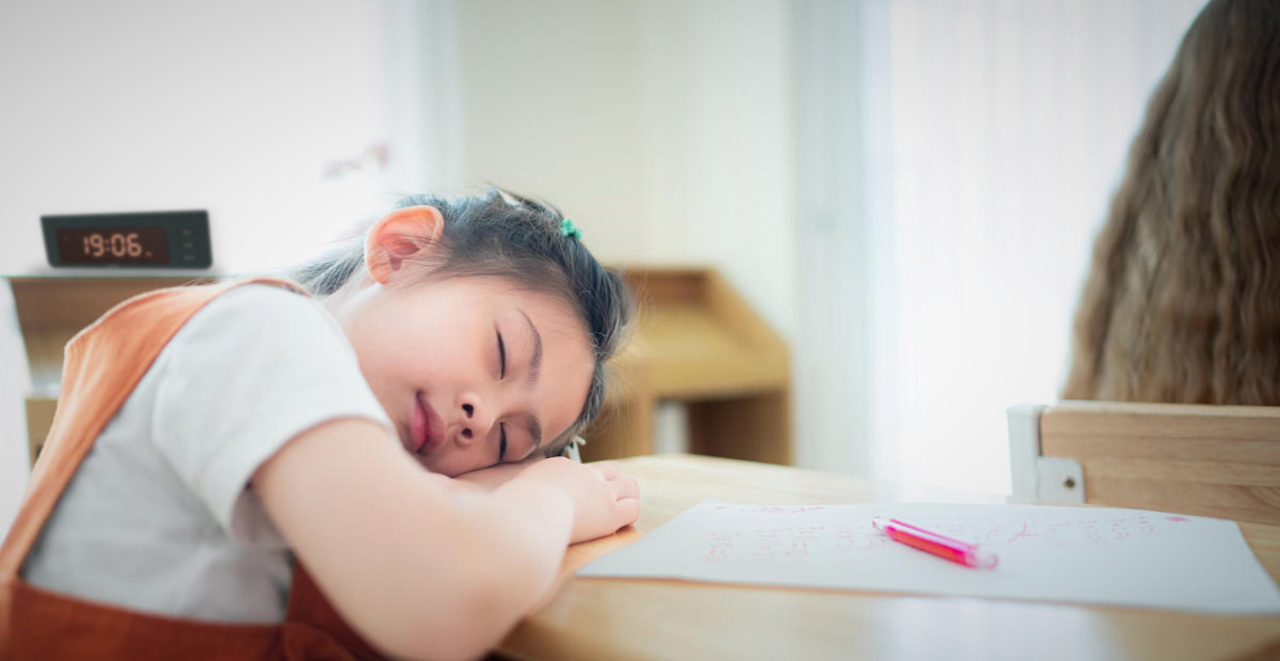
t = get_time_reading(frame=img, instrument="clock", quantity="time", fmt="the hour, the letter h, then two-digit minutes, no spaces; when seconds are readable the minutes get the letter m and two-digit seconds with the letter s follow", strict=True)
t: 19h06
